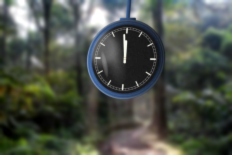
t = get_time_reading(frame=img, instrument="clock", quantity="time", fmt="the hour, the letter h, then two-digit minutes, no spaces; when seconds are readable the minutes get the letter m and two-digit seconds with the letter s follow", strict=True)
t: 11h59
